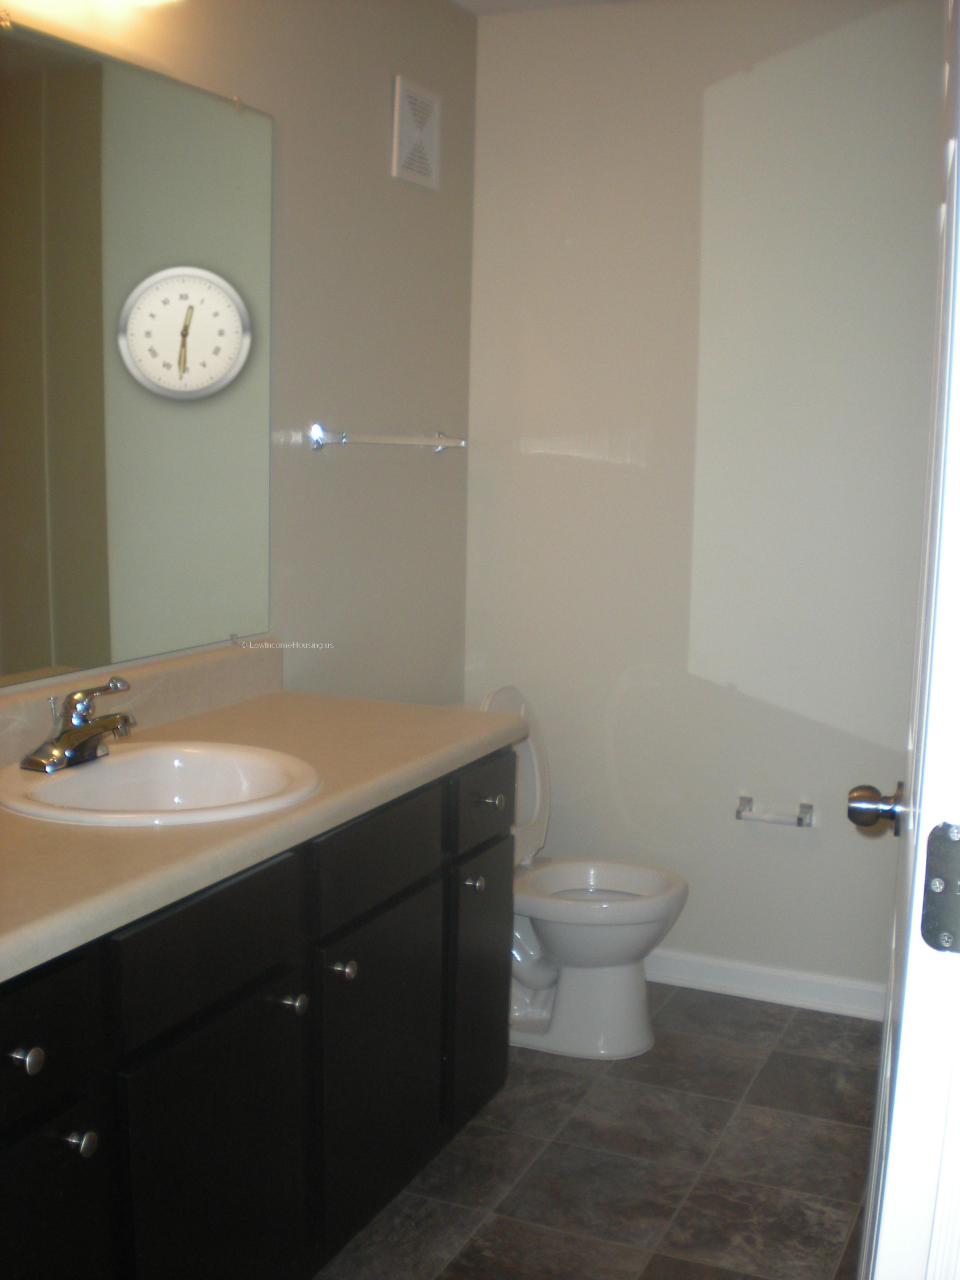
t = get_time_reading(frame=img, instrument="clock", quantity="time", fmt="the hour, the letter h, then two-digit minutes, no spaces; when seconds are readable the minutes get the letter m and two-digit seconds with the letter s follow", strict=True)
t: 12h31
